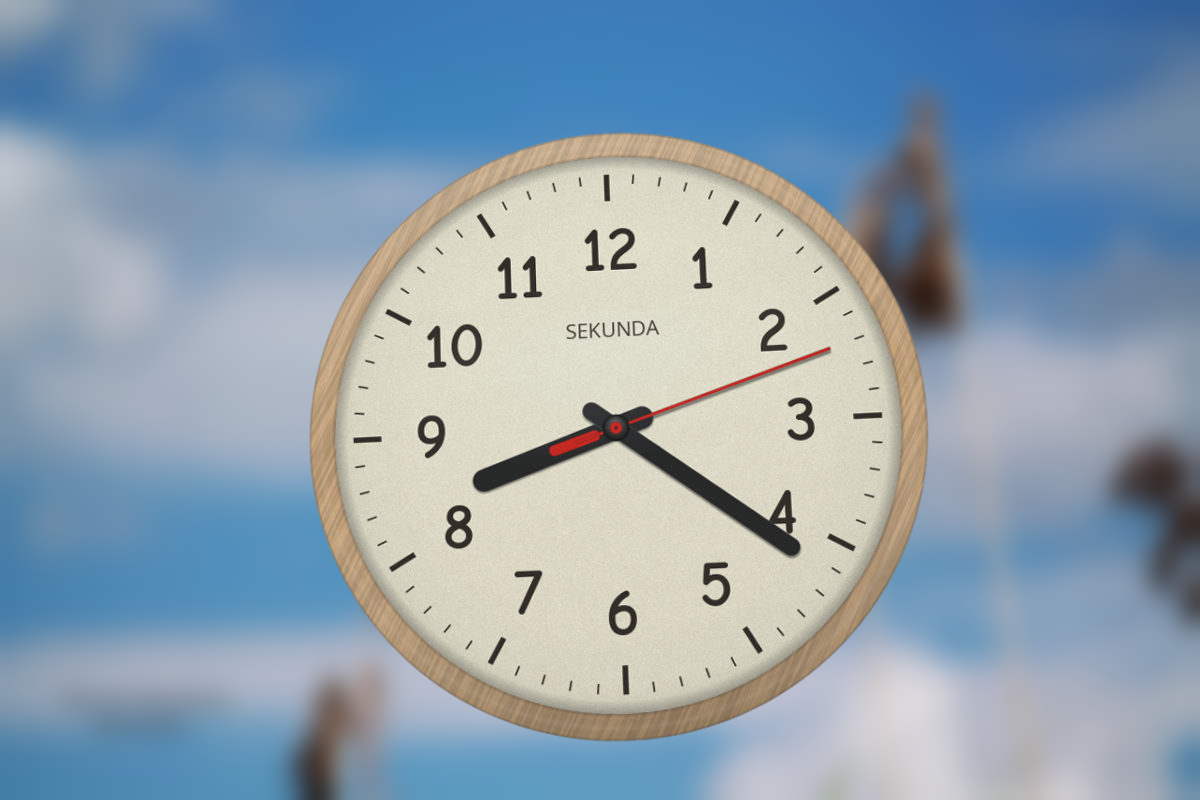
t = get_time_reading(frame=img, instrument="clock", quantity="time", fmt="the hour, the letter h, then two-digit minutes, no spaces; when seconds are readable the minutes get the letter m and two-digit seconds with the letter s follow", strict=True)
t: 8h21m12s
